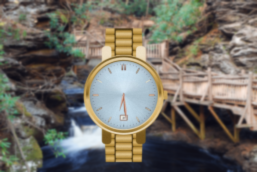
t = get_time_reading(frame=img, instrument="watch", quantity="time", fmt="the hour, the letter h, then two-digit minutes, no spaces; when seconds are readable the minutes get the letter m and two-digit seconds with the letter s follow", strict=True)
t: 6h29
